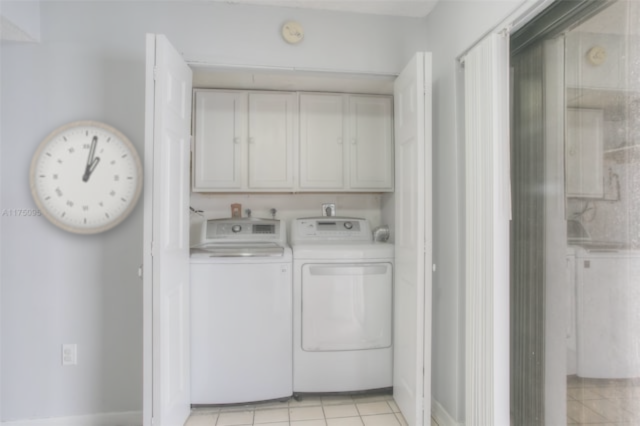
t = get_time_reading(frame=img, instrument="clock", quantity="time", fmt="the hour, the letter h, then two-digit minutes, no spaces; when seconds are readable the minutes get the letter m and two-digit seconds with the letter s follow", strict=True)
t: 1h02
